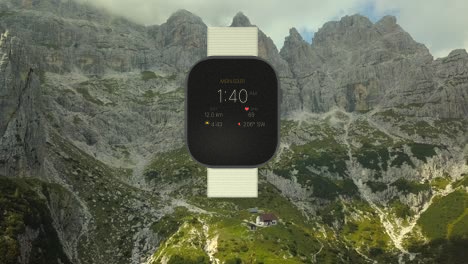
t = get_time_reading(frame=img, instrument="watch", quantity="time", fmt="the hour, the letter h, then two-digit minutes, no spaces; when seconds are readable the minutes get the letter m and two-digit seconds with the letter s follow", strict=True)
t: 1h40
